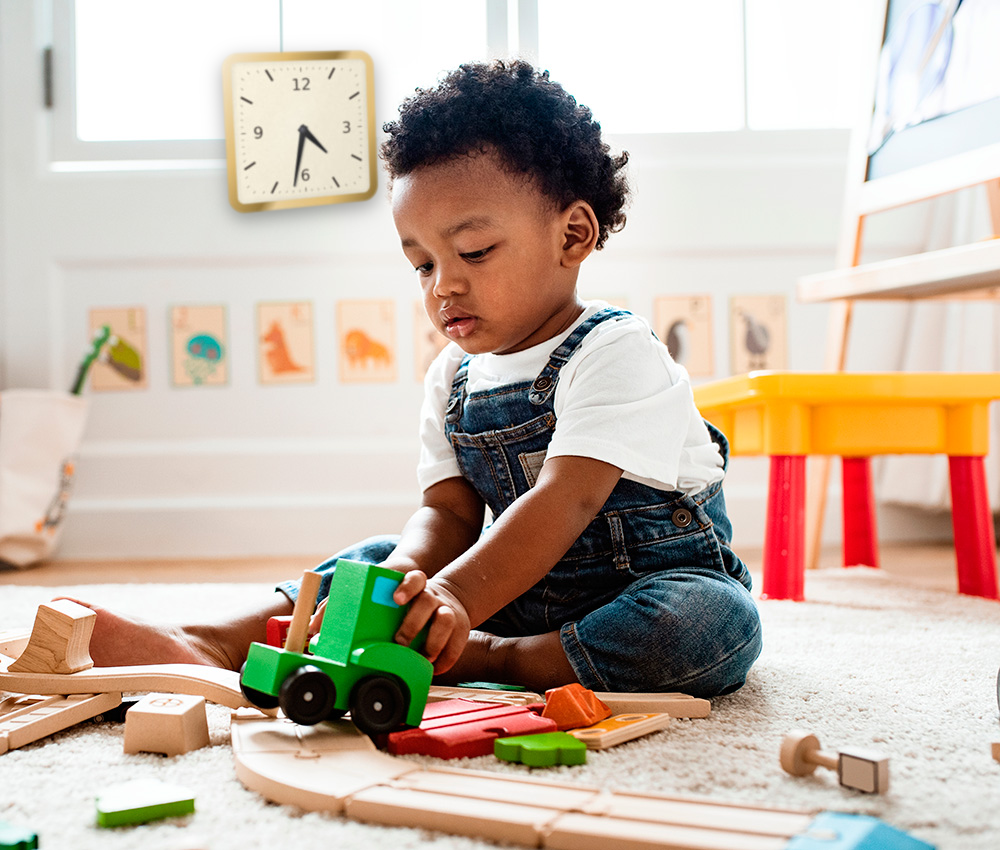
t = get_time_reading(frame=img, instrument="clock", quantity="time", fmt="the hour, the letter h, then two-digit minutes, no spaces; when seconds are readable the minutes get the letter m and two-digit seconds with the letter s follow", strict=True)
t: 4h32
